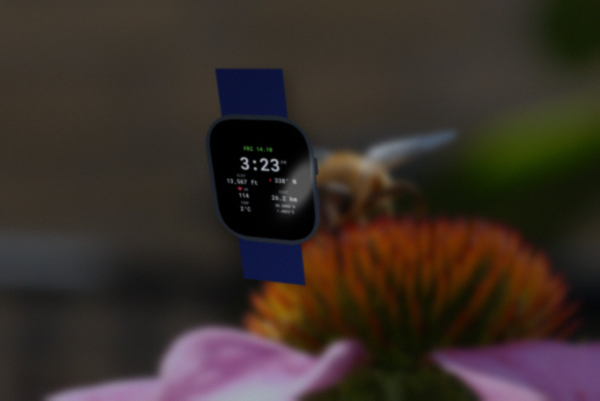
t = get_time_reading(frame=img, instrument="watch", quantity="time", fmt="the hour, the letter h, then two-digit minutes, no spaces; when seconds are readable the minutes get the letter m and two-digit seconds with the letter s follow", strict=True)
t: 3h23
